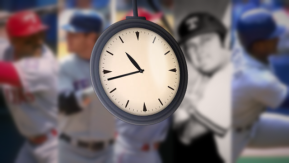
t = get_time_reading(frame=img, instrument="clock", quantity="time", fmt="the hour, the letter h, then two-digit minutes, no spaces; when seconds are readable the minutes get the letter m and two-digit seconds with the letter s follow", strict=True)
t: 10h43
